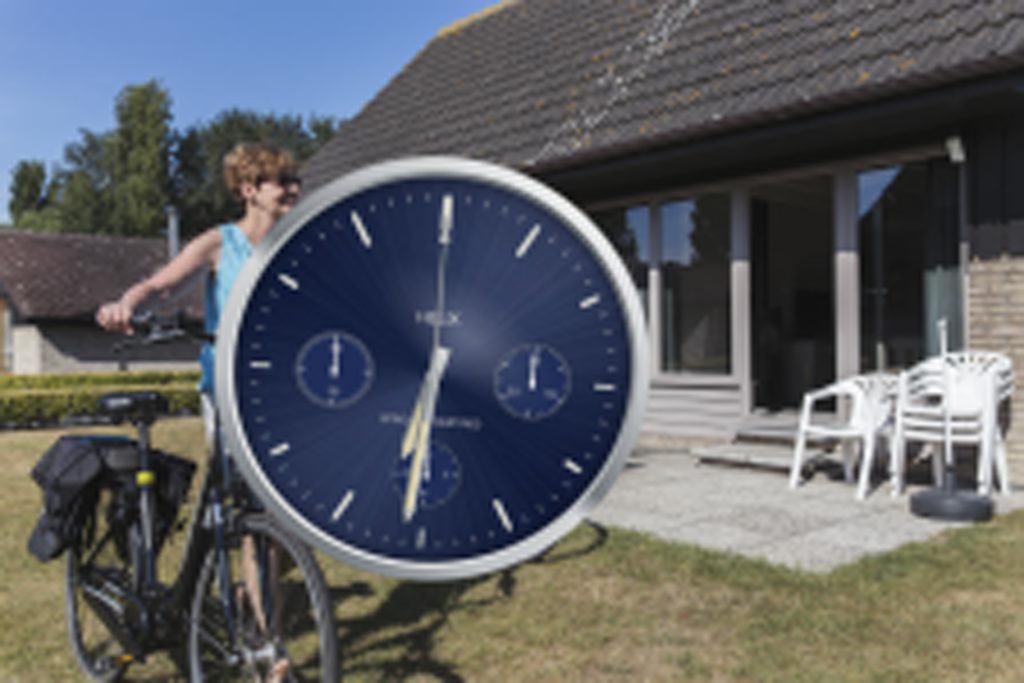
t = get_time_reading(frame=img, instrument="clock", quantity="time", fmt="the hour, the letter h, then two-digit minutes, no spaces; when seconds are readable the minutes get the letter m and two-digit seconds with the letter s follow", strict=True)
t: 6h31
